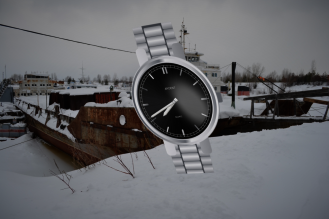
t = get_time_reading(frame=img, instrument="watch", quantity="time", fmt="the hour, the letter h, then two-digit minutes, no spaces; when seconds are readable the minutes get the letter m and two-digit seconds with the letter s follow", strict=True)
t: 7h41
